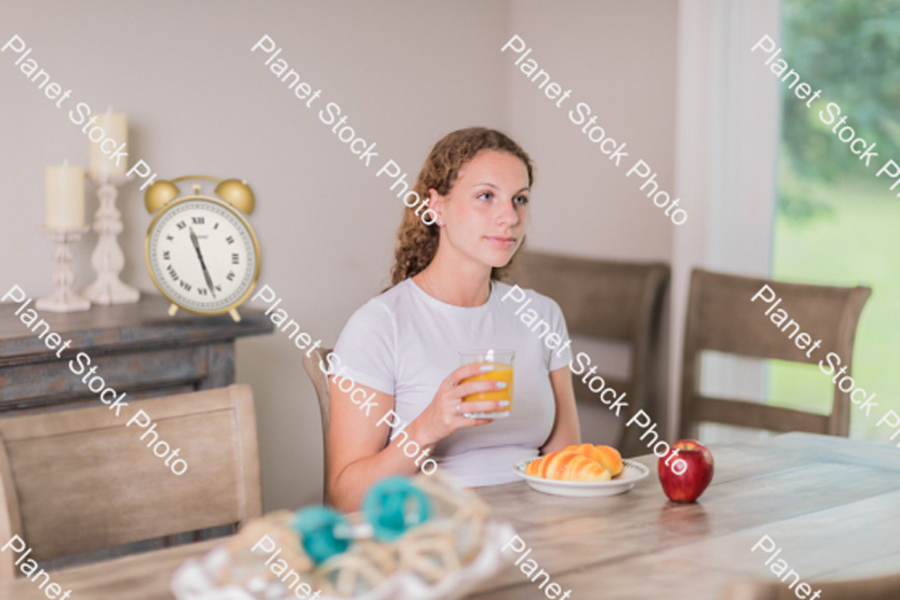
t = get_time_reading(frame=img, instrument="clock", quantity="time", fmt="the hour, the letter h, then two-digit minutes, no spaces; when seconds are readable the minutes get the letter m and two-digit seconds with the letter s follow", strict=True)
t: 11h27
